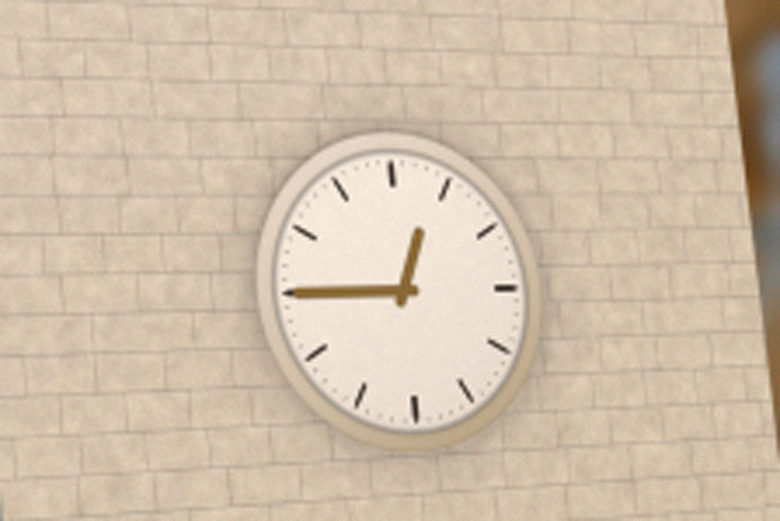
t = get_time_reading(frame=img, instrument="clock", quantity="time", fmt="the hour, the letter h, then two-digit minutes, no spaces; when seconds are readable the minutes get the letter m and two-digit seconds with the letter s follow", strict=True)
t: 12h45
